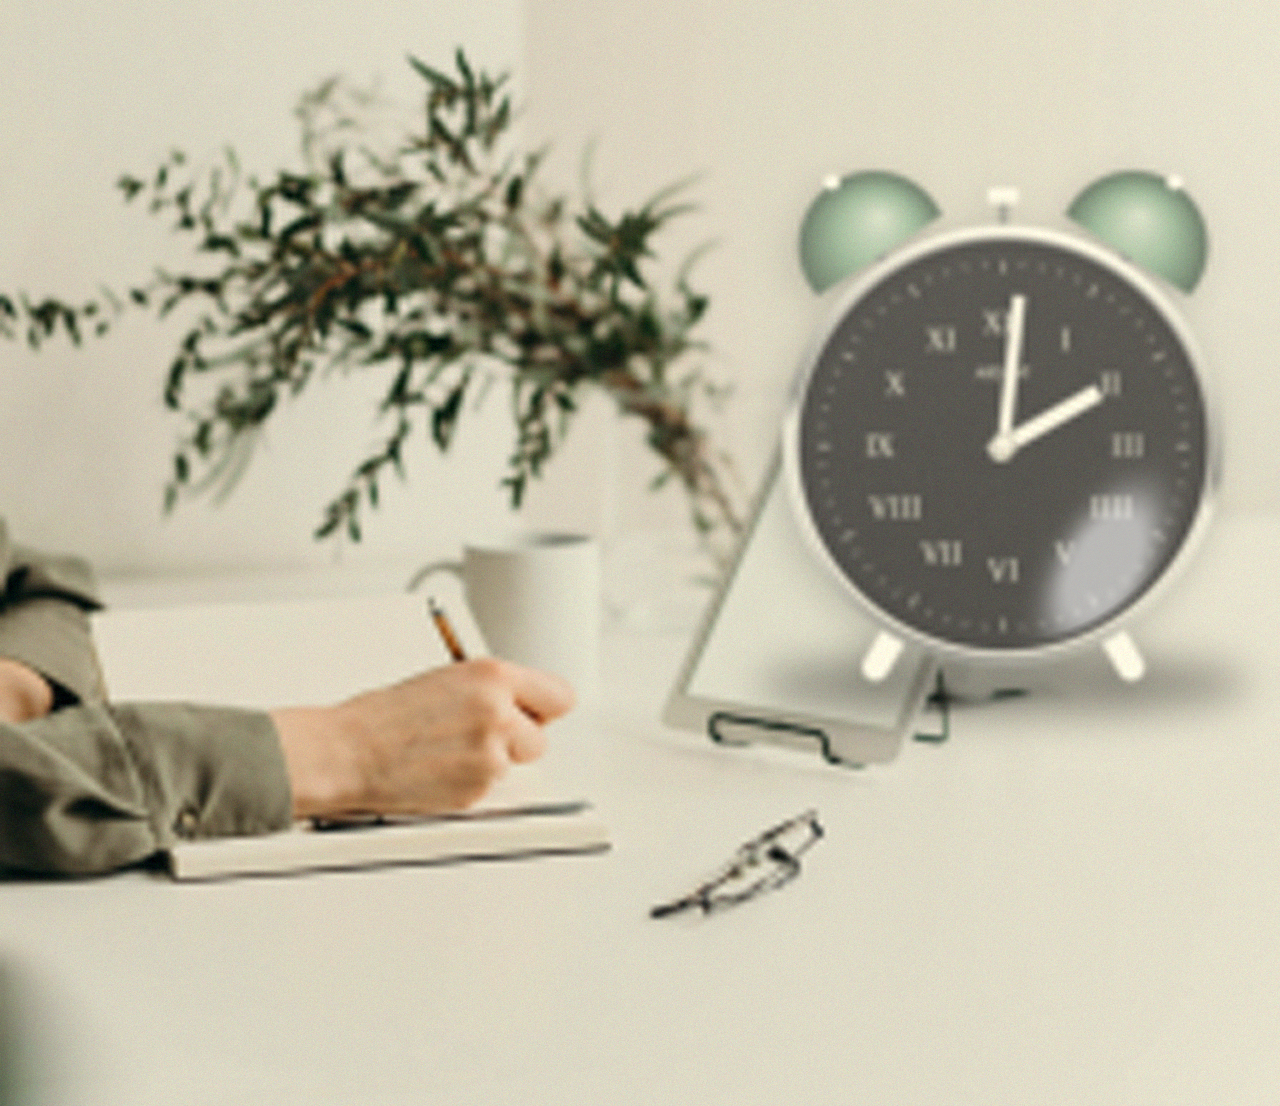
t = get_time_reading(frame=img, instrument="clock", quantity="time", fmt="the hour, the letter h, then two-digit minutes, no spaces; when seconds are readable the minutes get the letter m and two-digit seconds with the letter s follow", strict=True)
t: 2h01
